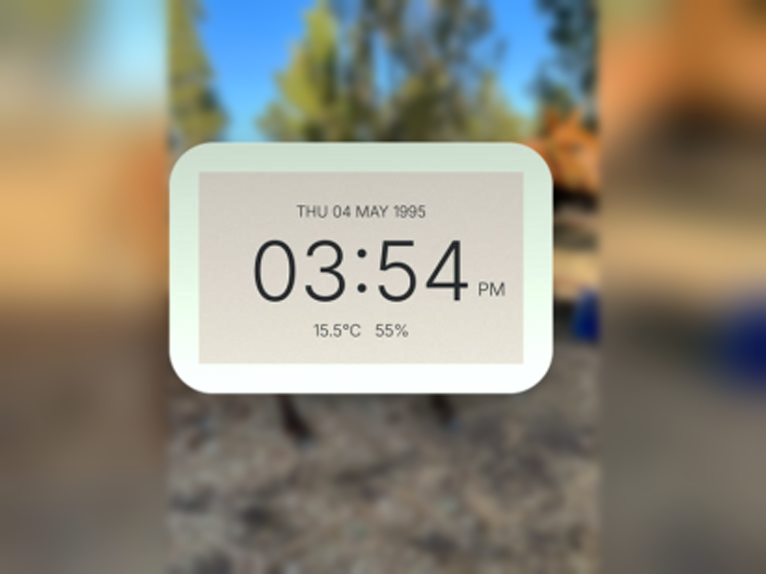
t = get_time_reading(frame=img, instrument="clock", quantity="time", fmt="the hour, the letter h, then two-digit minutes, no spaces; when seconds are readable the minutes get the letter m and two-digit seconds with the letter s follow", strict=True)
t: 3h54
